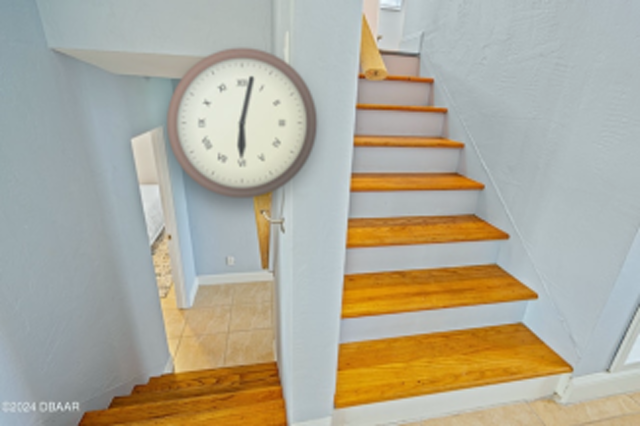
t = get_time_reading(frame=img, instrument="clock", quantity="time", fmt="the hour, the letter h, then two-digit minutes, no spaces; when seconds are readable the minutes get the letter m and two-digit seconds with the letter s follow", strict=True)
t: 6h02
